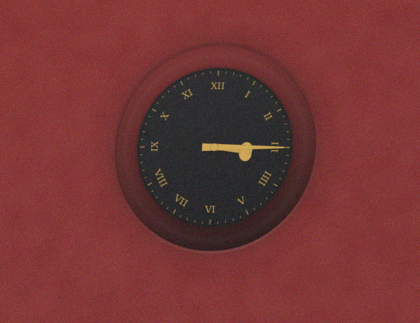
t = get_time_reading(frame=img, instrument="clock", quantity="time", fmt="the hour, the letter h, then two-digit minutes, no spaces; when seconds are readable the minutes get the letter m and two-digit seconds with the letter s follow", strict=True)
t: 3h15
